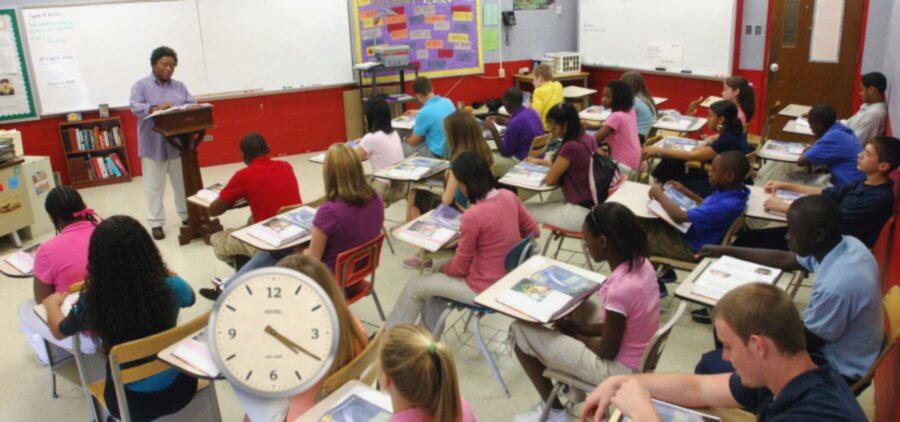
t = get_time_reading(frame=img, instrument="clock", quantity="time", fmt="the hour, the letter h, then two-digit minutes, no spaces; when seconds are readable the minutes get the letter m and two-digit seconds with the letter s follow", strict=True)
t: 4h20
